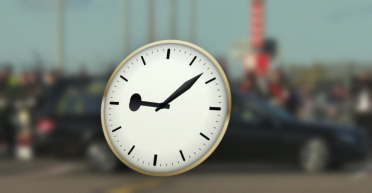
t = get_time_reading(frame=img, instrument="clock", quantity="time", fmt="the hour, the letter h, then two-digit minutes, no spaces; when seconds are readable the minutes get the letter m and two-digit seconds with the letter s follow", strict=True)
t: 9h08
